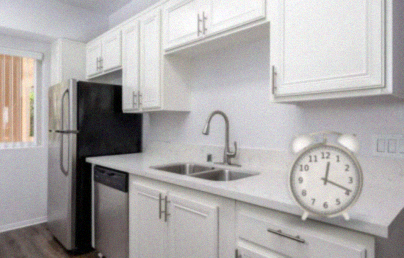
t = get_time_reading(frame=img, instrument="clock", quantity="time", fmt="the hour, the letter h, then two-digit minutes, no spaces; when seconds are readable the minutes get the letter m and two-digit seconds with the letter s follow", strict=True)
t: 12h19
